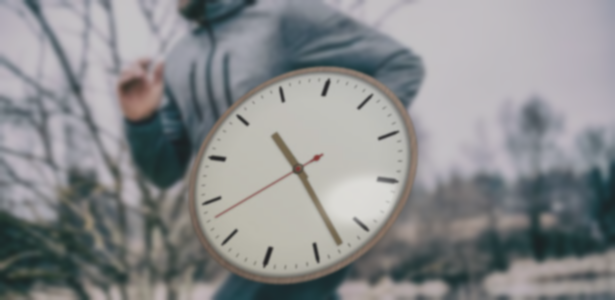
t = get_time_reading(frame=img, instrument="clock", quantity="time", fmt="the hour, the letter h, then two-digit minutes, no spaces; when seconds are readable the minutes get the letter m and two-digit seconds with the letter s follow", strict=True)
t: 10h22m38s
